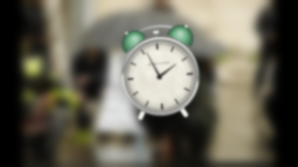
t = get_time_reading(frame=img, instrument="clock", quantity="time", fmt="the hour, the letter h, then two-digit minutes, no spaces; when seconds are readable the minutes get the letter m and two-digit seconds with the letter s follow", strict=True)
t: 1h56
